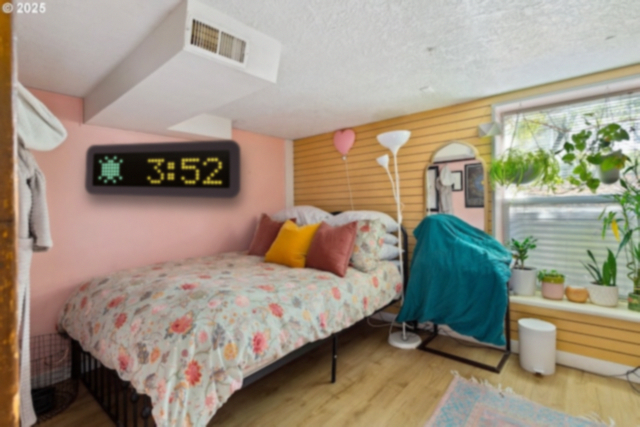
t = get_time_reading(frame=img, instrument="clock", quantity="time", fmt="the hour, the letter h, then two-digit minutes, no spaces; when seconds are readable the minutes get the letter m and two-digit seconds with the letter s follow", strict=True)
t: 3h52
